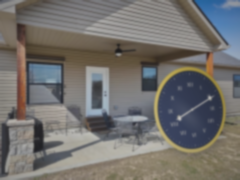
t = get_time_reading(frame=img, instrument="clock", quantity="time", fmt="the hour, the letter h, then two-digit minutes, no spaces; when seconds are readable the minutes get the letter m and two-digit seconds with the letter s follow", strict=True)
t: 8h11
